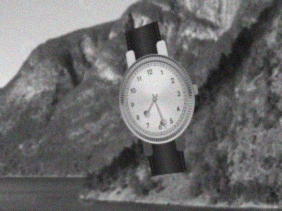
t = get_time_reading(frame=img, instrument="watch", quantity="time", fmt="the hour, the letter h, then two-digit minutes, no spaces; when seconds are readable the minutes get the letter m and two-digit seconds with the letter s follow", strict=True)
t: 7h28
